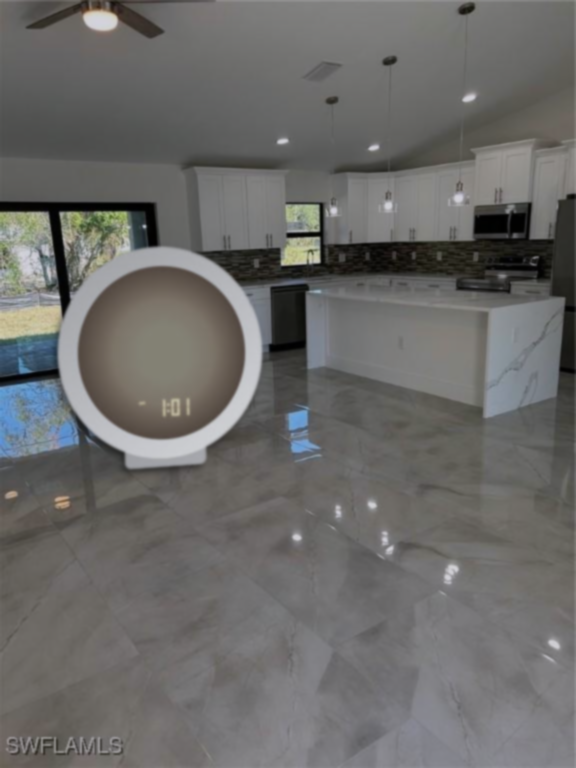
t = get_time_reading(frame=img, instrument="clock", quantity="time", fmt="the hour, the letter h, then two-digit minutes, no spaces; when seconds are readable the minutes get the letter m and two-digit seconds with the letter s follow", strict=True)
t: 1h01
